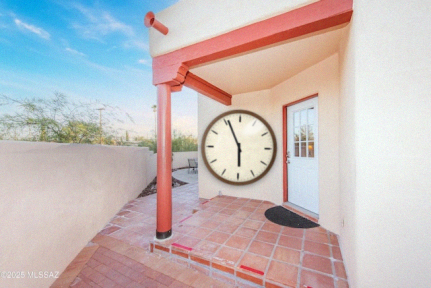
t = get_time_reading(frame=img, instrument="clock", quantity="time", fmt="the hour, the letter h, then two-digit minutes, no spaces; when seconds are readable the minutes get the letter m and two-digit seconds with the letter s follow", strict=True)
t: 5h56
